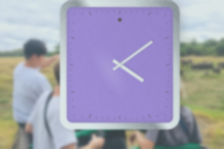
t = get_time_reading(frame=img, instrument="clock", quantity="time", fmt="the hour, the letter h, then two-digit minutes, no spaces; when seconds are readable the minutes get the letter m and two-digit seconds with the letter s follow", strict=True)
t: 4h09
